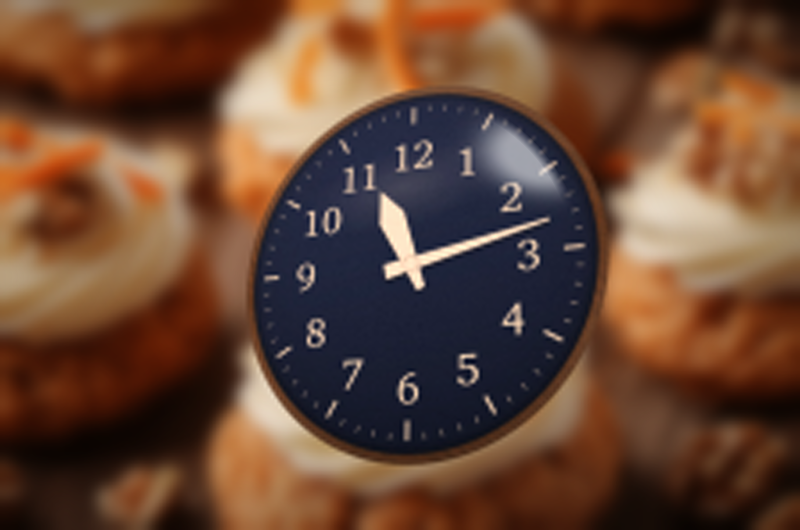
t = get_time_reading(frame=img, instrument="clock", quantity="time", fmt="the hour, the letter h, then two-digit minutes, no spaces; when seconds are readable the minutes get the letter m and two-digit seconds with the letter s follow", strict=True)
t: 11h13
